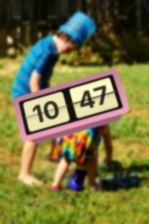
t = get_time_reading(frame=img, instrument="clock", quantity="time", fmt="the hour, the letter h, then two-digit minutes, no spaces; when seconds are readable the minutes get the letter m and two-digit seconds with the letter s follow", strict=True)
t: 10h47
